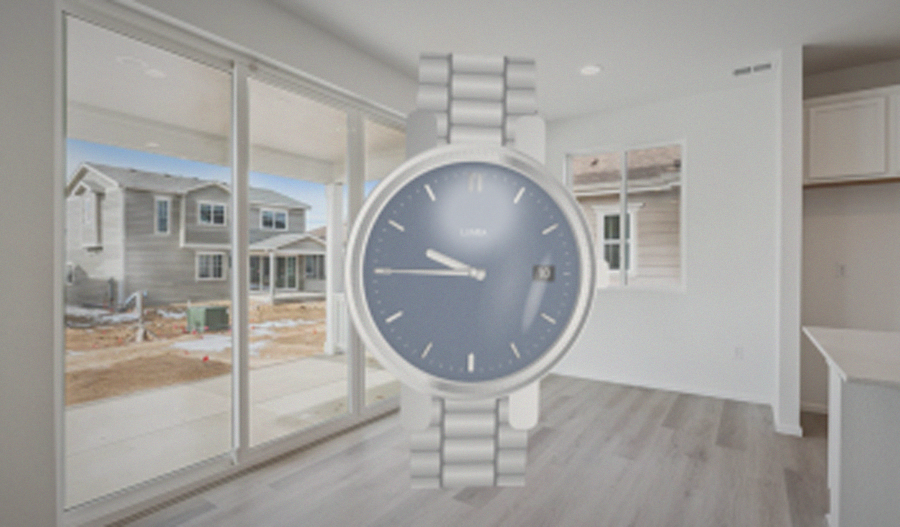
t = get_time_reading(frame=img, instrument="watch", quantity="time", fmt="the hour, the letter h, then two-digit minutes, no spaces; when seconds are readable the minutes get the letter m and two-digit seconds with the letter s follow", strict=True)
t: 9h45
